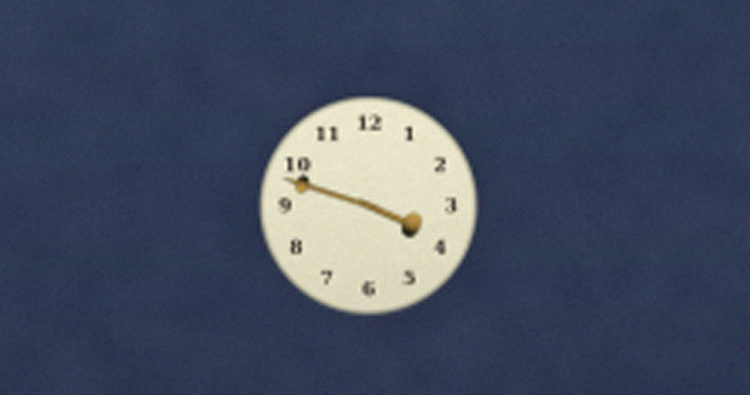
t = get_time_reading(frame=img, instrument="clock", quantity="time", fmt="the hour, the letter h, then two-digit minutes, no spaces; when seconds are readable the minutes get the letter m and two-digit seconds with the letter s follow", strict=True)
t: 3h48
